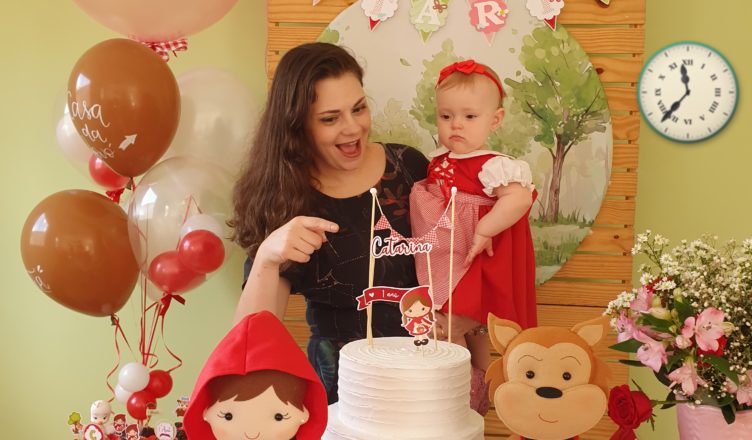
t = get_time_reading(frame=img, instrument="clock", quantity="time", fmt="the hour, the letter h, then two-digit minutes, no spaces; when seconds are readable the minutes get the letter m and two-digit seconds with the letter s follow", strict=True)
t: 11h37
